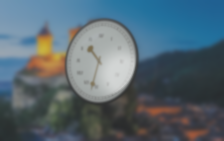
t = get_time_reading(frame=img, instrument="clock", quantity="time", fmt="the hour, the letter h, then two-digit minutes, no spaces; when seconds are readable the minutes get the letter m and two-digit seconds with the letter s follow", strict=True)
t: 10h32
